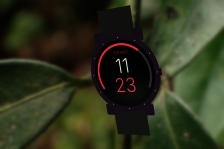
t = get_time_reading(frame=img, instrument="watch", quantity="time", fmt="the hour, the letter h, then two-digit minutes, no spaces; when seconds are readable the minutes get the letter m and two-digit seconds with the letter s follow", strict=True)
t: 11h23
